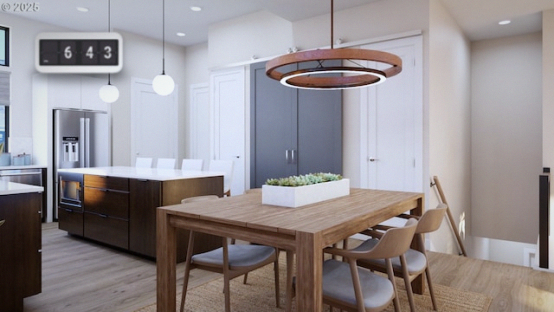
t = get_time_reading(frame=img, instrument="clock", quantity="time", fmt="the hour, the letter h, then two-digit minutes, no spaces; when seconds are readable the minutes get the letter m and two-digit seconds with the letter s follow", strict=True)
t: 6h43
